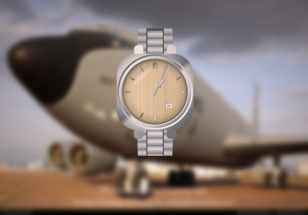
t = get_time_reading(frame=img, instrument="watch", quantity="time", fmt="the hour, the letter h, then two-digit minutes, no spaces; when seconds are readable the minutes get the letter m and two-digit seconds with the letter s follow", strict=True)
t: 1h04
